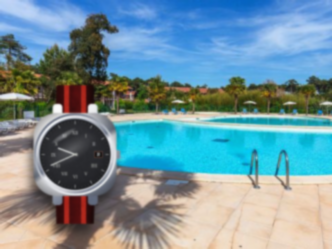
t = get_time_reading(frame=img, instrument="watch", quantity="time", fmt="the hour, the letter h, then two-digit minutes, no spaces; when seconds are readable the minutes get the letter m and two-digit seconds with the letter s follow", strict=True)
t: 9h41
